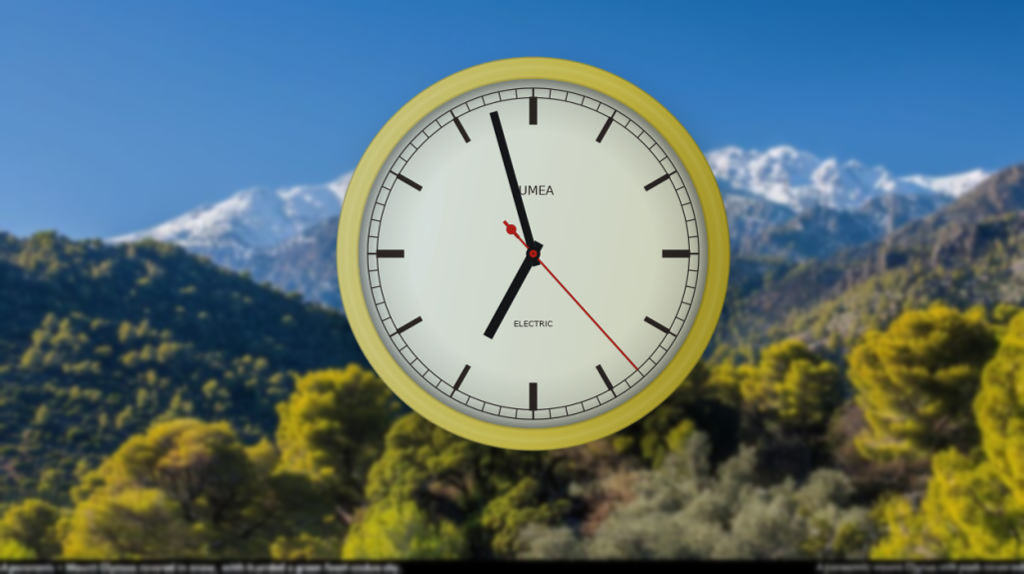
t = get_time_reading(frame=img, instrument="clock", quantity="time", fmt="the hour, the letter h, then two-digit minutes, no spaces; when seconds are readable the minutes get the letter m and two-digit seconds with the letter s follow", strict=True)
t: 6h57m23s
